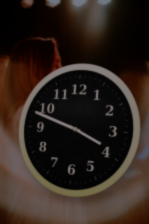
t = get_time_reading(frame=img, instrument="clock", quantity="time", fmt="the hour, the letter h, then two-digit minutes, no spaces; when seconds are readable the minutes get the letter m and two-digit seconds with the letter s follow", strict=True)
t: 3h48
